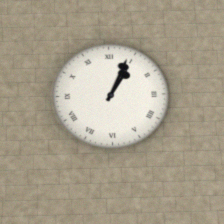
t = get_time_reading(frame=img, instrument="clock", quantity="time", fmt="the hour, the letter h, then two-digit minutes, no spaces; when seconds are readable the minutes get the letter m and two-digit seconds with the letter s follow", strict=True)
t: 1h04
